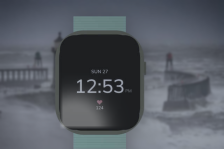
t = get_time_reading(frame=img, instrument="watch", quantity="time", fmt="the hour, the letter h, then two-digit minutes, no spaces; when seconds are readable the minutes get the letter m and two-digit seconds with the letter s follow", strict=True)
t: 12h53
